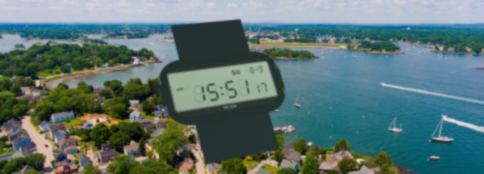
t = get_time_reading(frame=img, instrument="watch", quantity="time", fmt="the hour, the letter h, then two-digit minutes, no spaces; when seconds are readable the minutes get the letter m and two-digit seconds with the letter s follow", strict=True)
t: 15h51m17s
